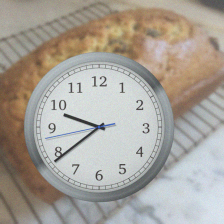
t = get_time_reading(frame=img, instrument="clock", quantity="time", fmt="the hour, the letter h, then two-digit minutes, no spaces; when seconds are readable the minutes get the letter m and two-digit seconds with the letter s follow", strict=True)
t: 9h38m43s
